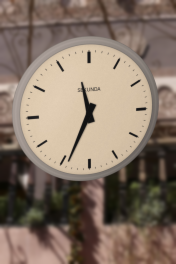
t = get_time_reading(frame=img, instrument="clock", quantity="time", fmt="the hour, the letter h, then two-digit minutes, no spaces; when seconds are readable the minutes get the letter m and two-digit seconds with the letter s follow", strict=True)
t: 11h34
